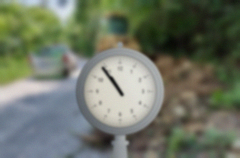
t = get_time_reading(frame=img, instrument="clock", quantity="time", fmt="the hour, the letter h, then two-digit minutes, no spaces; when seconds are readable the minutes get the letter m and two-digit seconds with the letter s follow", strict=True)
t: 10h54
